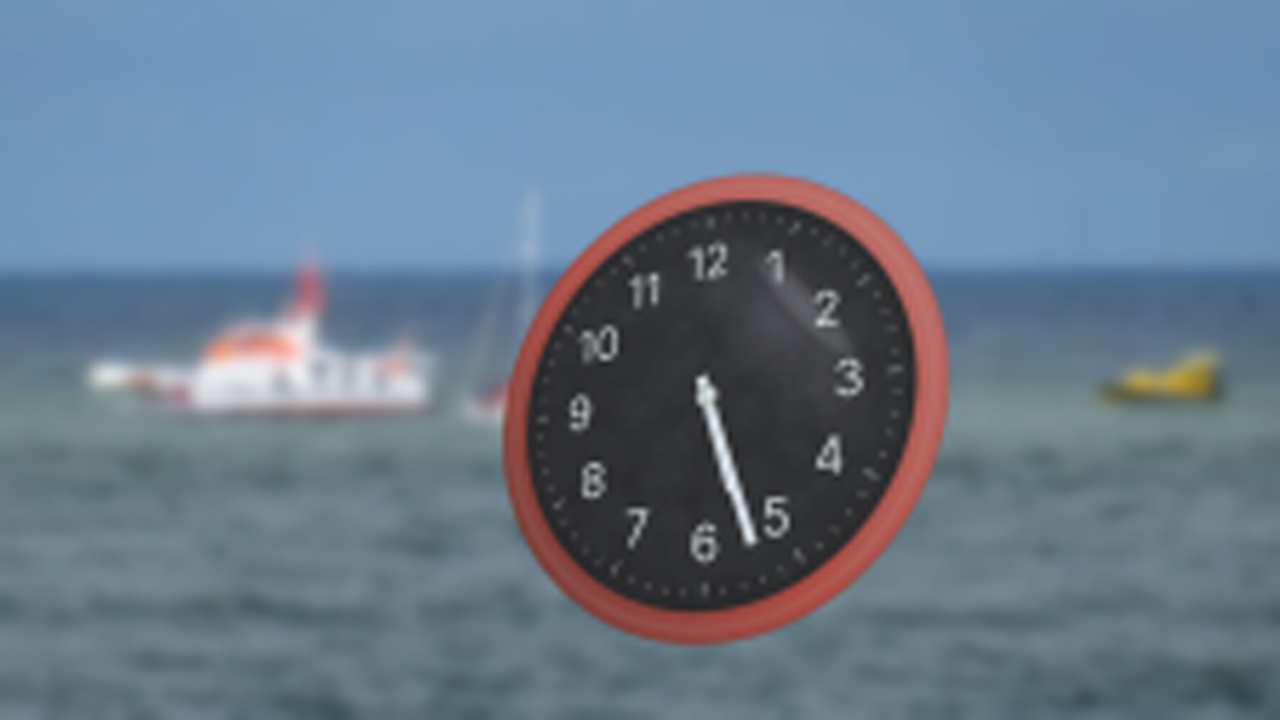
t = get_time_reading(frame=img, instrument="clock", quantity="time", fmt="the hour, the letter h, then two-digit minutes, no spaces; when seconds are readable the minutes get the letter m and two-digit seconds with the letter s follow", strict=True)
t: 5h27
